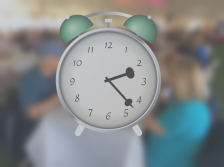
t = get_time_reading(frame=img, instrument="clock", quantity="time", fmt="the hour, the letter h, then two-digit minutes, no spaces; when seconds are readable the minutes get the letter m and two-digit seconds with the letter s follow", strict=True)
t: 2h23
